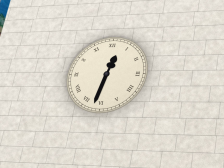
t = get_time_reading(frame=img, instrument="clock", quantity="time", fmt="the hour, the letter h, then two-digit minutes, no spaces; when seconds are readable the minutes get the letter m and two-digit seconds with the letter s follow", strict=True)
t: 12h32
